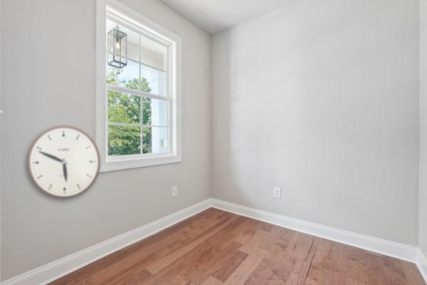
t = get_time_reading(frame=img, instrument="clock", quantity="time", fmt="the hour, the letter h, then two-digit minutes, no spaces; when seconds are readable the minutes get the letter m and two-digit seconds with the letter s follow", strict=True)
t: 5h49
